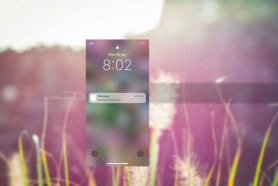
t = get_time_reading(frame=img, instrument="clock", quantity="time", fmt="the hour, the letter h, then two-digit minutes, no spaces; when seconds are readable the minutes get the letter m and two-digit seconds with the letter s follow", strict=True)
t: 8h02
